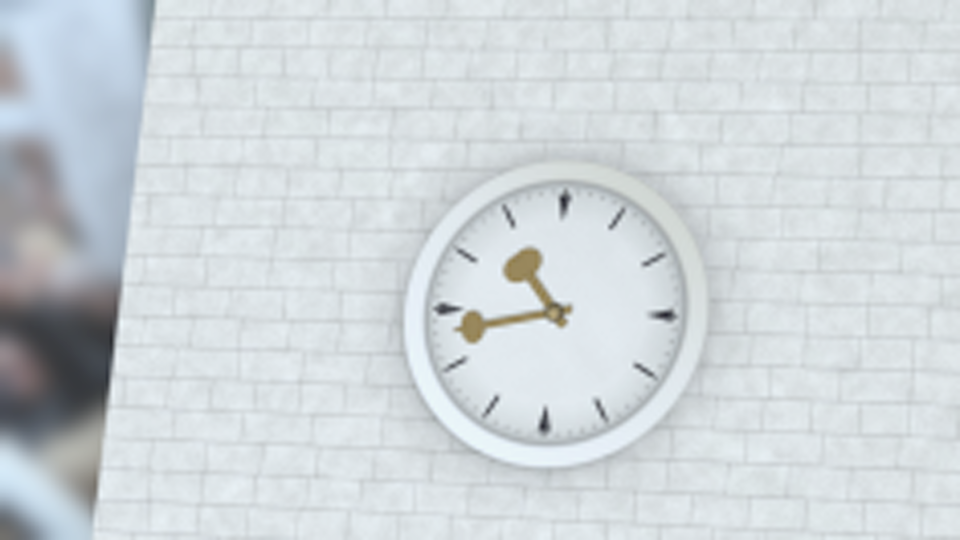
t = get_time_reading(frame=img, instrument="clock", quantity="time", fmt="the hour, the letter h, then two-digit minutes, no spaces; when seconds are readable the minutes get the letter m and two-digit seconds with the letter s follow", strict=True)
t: 10h43
